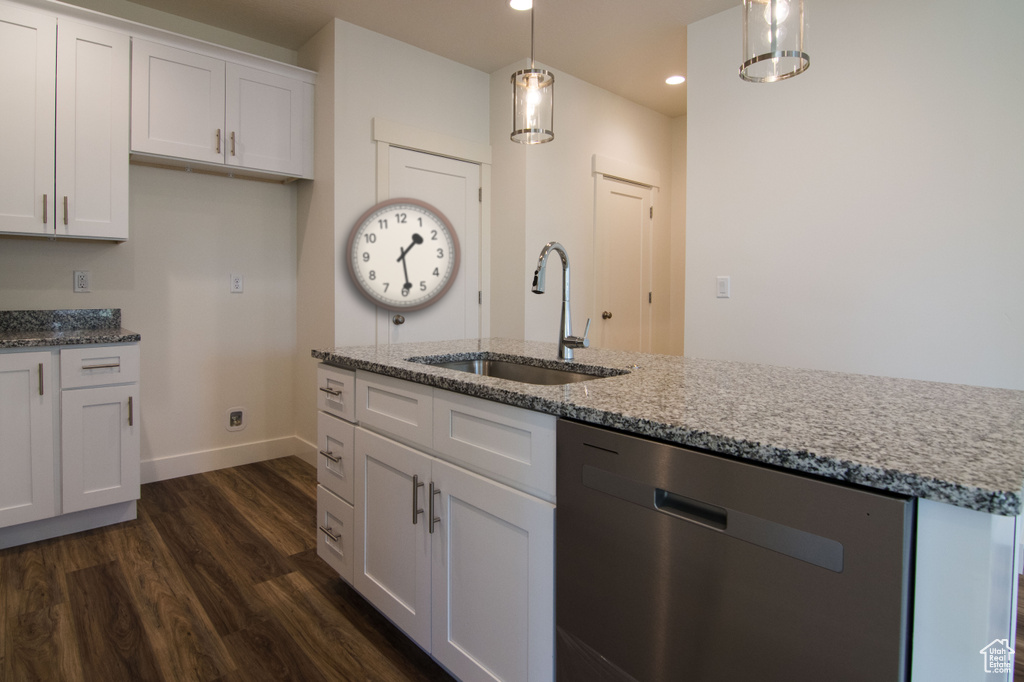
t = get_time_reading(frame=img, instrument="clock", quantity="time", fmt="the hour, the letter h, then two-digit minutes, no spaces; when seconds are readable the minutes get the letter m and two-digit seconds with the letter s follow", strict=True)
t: 1h29
